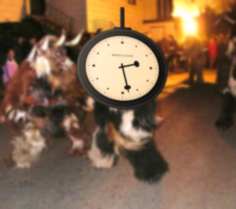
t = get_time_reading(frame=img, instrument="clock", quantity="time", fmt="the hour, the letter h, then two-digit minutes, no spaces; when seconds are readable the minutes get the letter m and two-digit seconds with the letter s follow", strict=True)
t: 2h28
